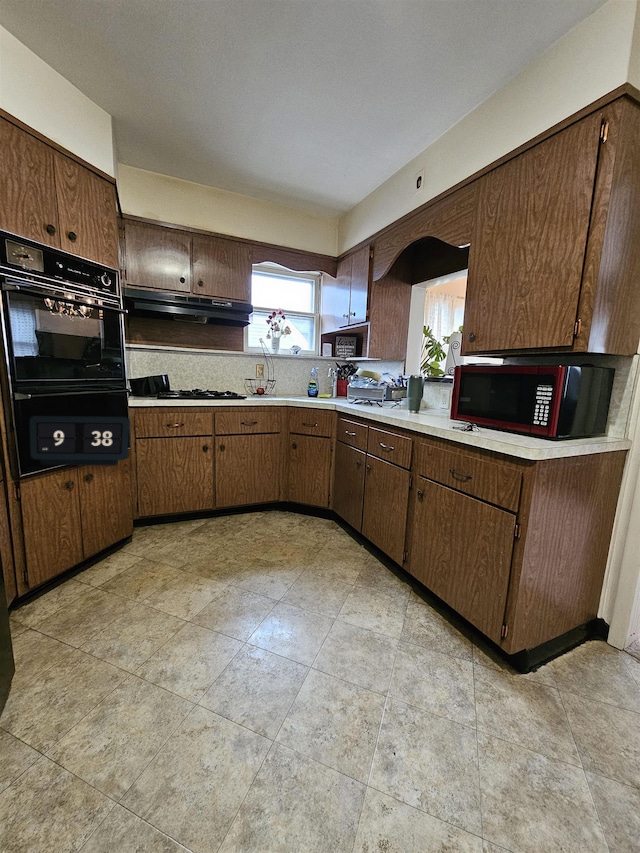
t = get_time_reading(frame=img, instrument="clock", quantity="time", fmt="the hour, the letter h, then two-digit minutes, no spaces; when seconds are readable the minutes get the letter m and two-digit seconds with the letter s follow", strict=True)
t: 9h38
